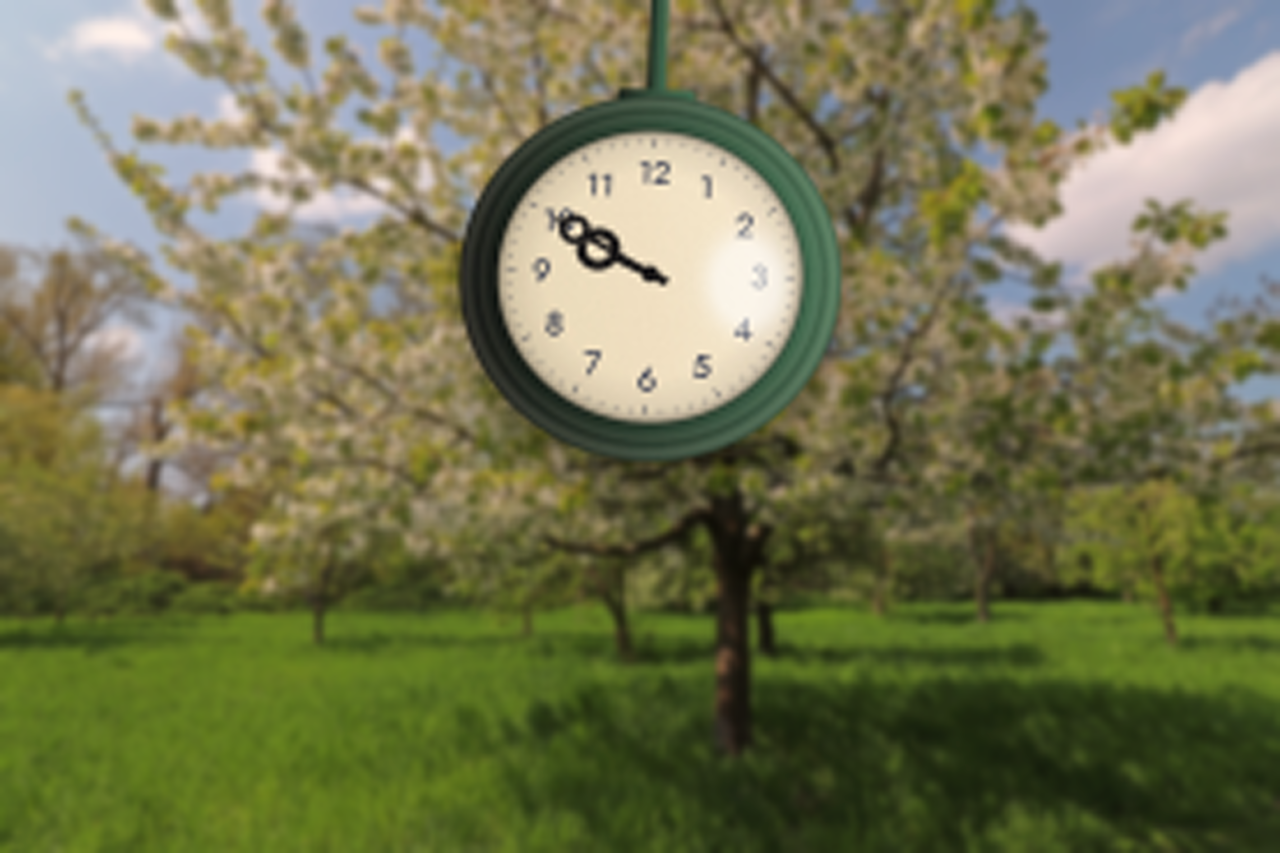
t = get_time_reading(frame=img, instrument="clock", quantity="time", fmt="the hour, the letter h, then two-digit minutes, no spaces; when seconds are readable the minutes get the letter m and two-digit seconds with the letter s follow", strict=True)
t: 9h50
